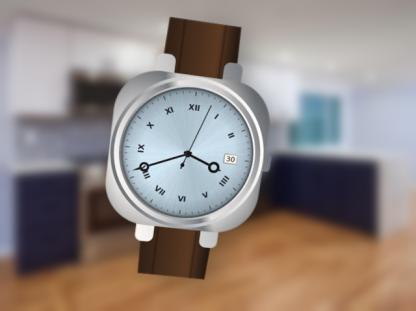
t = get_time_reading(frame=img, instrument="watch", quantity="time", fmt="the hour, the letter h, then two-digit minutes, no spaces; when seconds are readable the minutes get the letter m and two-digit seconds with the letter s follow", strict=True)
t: 3h41m03s
